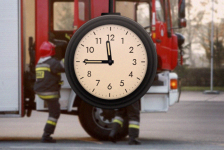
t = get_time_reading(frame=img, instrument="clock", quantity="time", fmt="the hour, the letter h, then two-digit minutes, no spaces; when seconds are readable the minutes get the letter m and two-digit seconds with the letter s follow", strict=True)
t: 11h45
